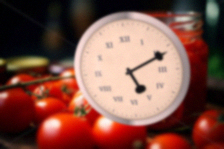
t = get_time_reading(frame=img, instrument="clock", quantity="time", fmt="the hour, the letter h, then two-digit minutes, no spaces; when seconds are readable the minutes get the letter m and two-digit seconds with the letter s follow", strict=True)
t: 5h11
